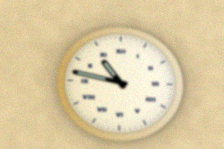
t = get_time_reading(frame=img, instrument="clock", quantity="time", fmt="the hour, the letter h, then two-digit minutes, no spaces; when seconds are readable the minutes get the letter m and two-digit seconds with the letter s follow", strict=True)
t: 10h47
